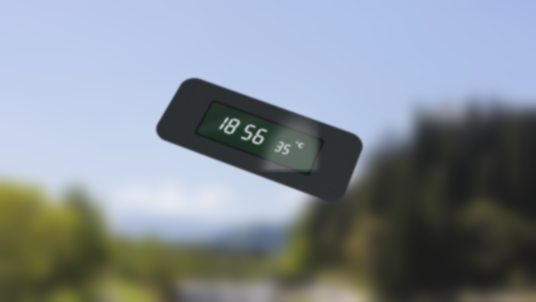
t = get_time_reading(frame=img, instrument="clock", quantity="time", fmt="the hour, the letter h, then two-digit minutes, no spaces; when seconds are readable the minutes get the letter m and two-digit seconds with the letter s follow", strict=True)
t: 18h56
